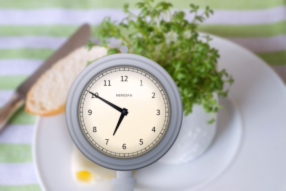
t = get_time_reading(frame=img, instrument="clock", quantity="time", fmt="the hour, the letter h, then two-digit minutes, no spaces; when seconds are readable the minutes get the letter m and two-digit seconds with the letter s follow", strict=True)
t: 6h50
